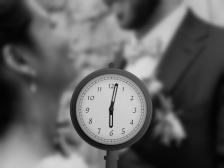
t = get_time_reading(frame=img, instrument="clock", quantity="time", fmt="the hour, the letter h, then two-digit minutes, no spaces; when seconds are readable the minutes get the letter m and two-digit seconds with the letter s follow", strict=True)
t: 6h02
